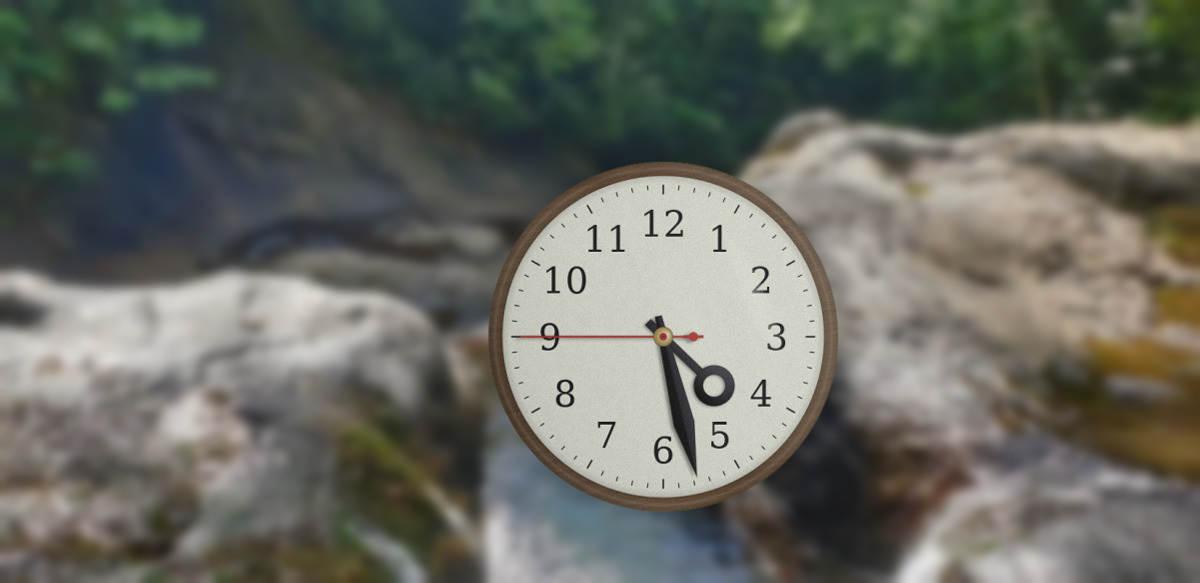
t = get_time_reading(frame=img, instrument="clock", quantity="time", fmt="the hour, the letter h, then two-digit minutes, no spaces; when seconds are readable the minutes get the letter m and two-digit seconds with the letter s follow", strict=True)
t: 4h27m45s
